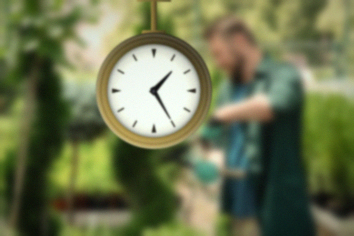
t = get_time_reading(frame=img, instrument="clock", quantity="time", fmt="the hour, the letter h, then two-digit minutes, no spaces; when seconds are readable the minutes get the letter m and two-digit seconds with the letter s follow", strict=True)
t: 1h25
